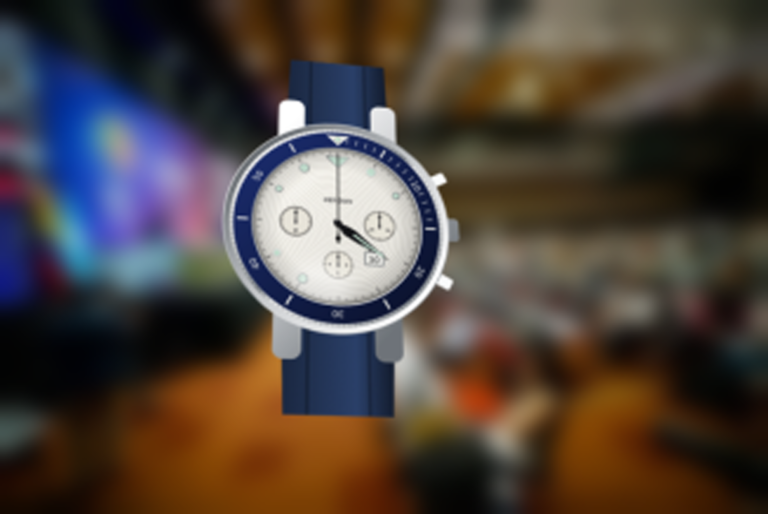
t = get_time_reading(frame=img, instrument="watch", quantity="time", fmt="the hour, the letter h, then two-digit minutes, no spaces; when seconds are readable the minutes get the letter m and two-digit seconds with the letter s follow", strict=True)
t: 4h21
